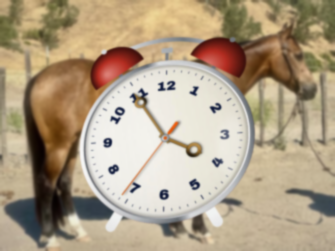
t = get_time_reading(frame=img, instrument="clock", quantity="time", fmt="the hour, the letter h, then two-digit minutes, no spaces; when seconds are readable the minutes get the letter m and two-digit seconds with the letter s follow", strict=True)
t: 3h54m36s
